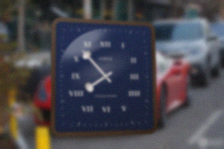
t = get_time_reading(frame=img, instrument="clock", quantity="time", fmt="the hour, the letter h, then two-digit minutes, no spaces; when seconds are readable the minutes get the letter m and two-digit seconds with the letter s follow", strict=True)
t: 7h53
